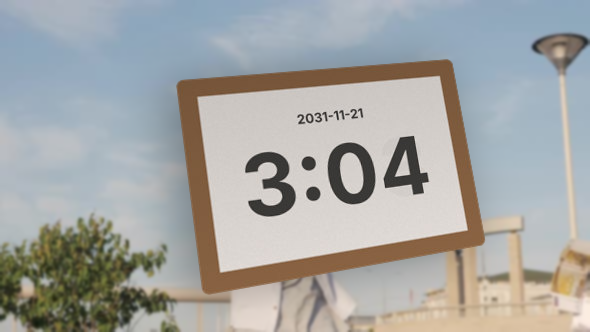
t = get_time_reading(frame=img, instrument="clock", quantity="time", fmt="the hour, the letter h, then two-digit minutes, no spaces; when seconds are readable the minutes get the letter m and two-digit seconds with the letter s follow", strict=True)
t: 3h04
